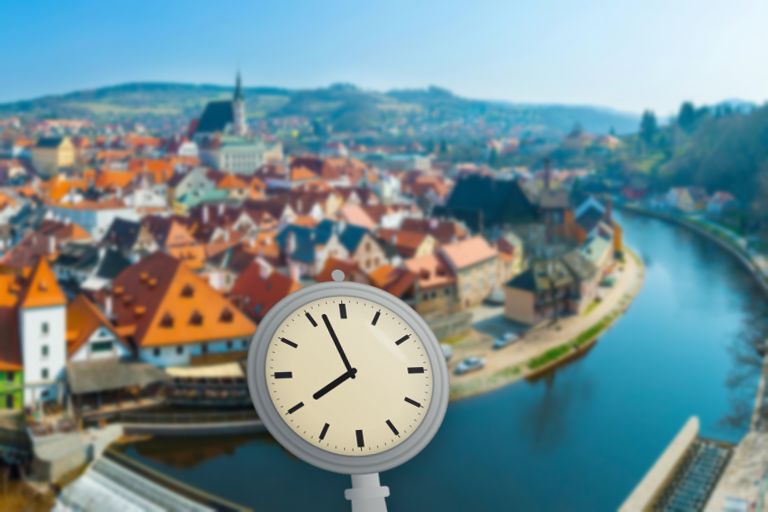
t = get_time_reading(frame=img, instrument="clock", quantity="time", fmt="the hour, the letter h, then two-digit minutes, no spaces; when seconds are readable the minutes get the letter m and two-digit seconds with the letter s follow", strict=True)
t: 7h57
